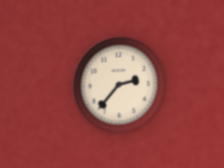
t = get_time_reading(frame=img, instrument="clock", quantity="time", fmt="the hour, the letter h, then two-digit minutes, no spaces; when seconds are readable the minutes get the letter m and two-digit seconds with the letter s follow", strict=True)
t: 2h37
